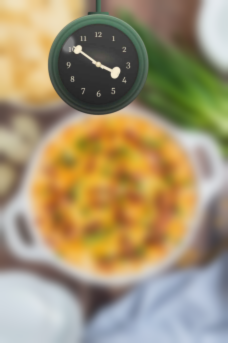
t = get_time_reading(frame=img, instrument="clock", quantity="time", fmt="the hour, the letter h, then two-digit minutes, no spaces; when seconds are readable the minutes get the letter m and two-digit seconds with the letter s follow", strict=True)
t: 3h51
